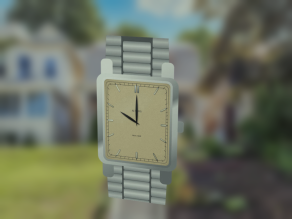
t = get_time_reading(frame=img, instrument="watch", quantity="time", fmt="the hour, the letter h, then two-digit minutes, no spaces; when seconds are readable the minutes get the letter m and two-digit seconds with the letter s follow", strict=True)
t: 10h00
